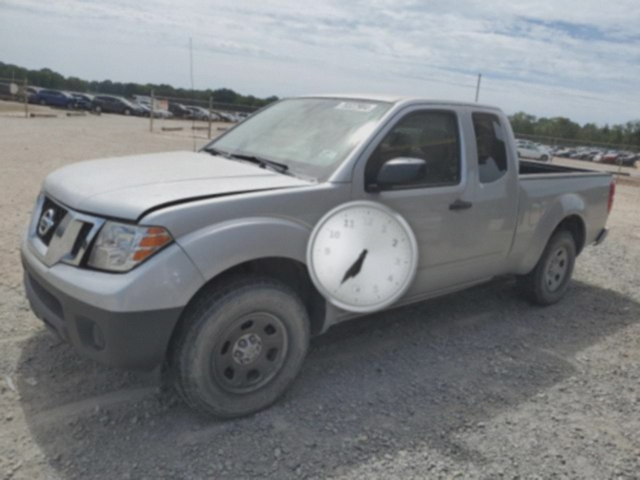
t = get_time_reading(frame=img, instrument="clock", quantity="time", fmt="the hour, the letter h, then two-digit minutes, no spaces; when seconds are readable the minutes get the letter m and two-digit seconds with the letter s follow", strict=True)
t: 6h35
